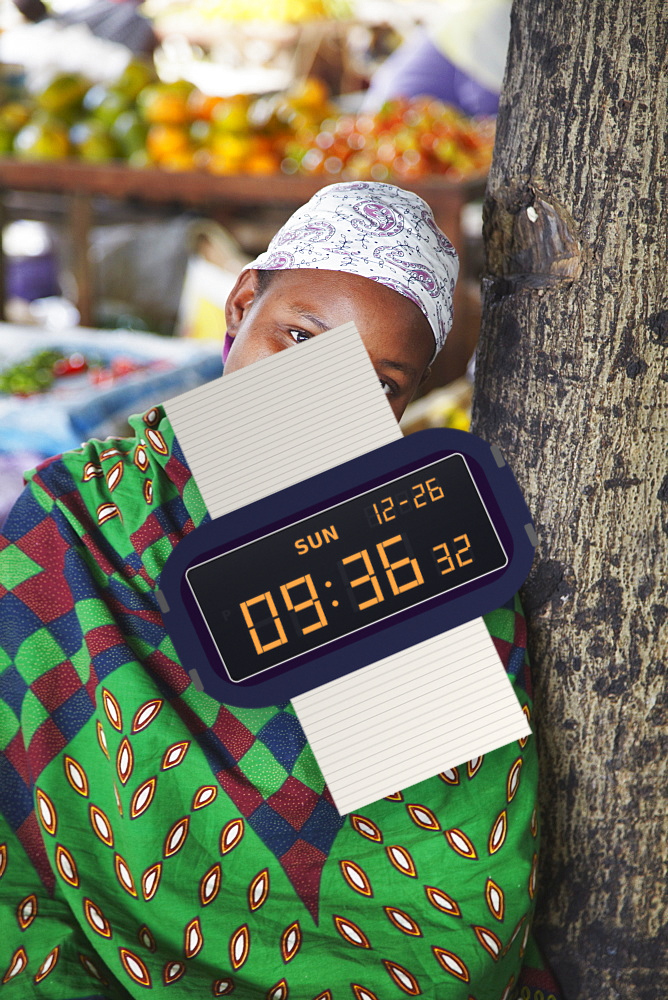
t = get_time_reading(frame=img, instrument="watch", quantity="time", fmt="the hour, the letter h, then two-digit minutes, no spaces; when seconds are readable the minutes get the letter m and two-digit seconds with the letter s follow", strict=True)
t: 9h36m32s
